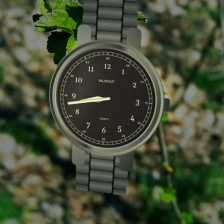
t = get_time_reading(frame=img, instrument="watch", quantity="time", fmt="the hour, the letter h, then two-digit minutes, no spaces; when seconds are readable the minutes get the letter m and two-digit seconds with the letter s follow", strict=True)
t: 8h43
